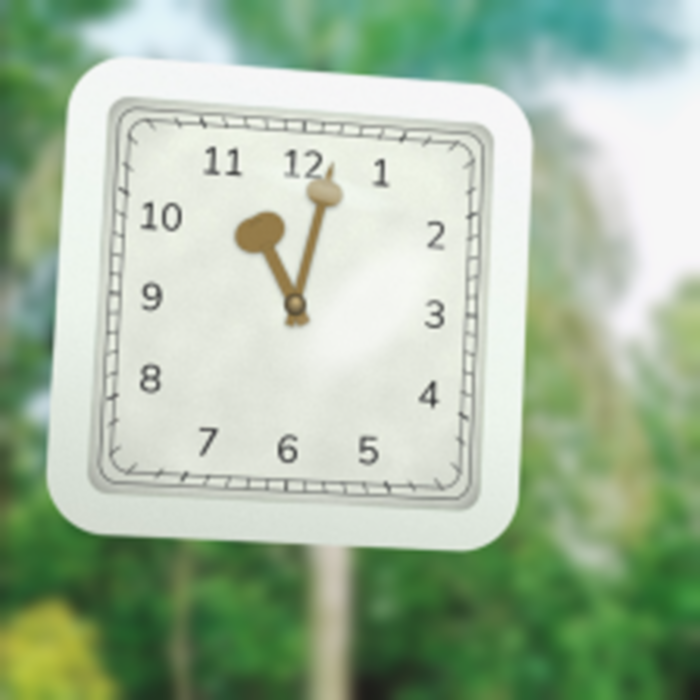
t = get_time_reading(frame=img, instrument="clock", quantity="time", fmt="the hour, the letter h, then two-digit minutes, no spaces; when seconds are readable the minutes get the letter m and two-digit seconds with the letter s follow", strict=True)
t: 11h02
